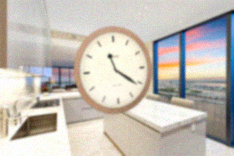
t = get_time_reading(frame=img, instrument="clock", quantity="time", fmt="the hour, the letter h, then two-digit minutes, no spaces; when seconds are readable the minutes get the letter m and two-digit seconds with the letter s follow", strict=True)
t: 11h21
